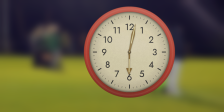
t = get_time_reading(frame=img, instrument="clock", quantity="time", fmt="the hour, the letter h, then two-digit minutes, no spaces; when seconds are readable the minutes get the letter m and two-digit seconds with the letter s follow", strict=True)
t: 6h02
